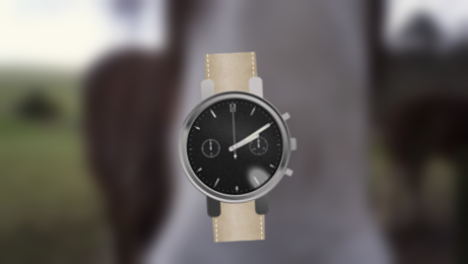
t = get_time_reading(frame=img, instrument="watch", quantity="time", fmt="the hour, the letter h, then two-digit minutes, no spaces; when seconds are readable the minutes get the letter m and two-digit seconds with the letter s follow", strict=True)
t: 2h10
